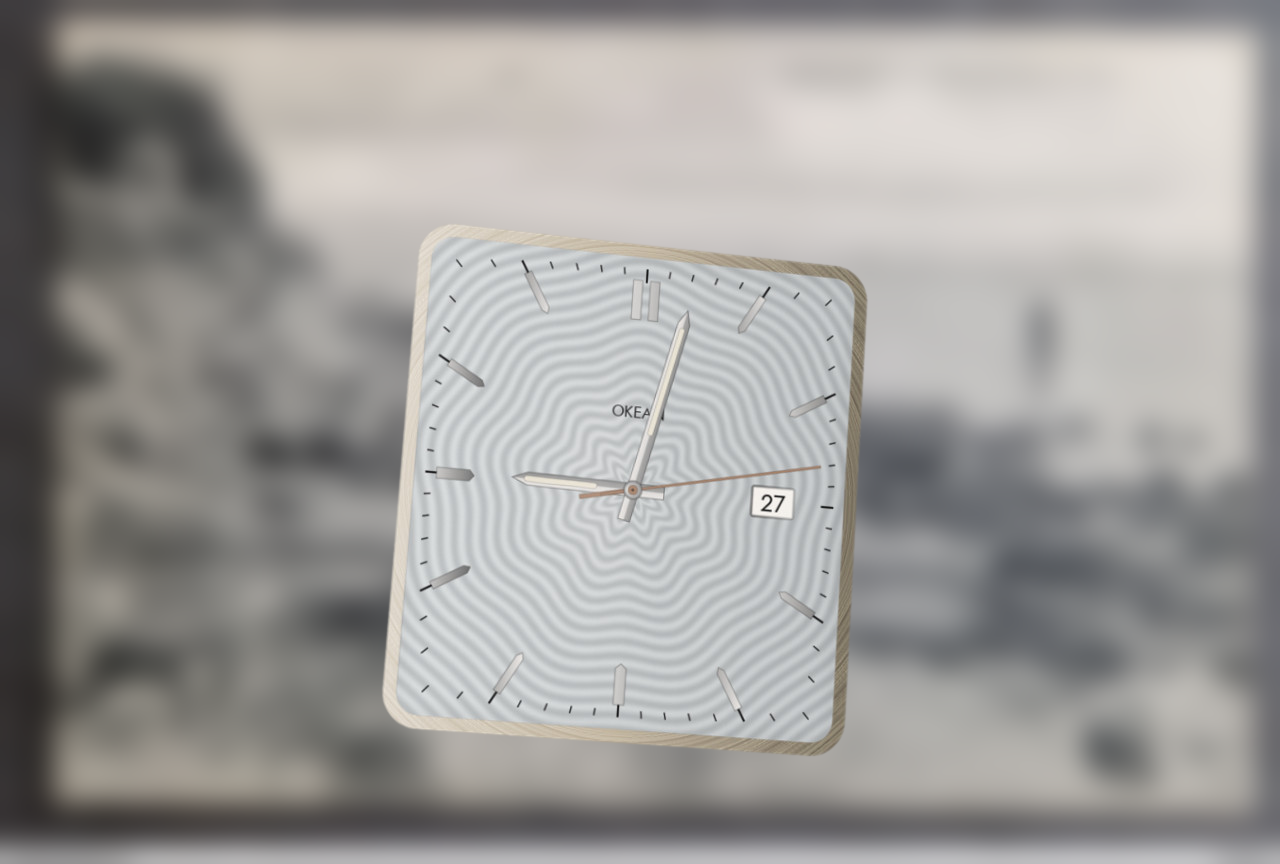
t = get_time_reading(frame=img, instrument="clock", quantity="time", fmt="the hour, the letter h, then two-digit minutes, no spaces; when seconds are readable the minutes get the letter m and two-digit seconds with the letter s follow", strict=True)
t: 9h02m13s
